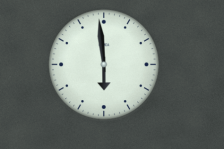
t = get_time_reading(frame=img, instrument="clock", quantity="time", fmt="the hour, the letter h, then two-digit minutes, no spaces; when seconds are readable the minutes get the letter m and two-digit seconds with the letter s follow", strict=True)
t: 5h59
